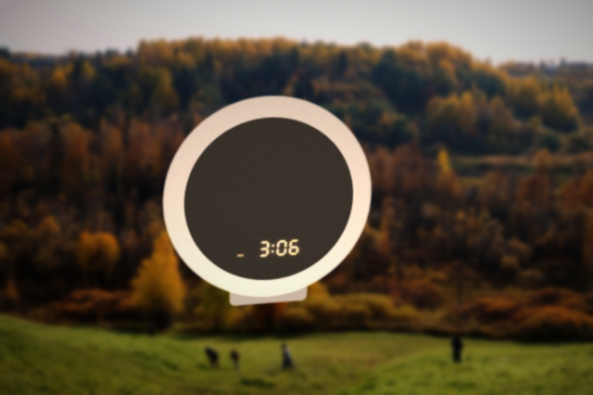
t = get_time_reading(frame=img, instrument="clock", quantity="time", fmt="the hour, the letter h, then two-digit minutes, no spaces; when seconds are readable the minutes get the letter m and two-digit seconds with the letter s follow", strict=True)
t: 3h06
